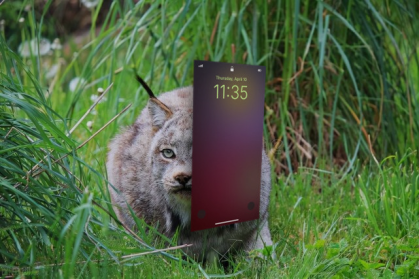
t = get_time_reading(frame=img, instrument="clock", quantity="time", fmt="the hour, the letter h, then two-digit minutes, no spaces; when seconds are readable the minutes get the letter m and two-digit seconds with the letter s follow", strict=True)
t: 11h35
